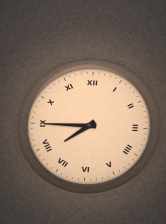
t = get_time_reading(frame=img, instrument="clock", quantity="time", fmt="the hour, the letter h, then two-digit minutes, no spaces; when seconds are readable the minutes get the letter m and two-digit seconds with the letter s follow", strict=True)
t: 7h45
